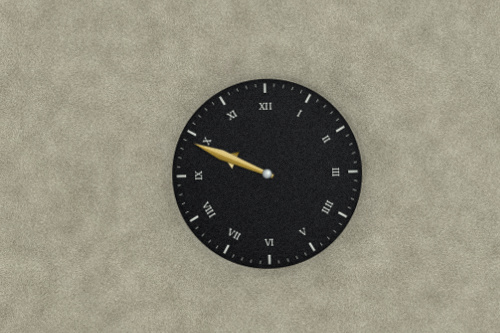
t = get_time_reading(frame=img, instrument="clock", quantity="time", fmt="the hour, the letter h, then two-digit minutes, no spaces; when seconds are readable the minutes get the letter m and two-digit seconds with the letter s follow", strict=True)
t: 9h49
